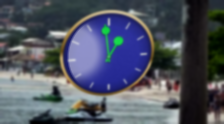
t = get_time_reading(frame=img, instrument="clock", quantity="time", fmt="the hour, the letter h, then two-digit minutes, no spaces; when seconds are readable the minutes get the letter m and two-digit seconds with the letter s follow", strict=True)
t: 12h59
